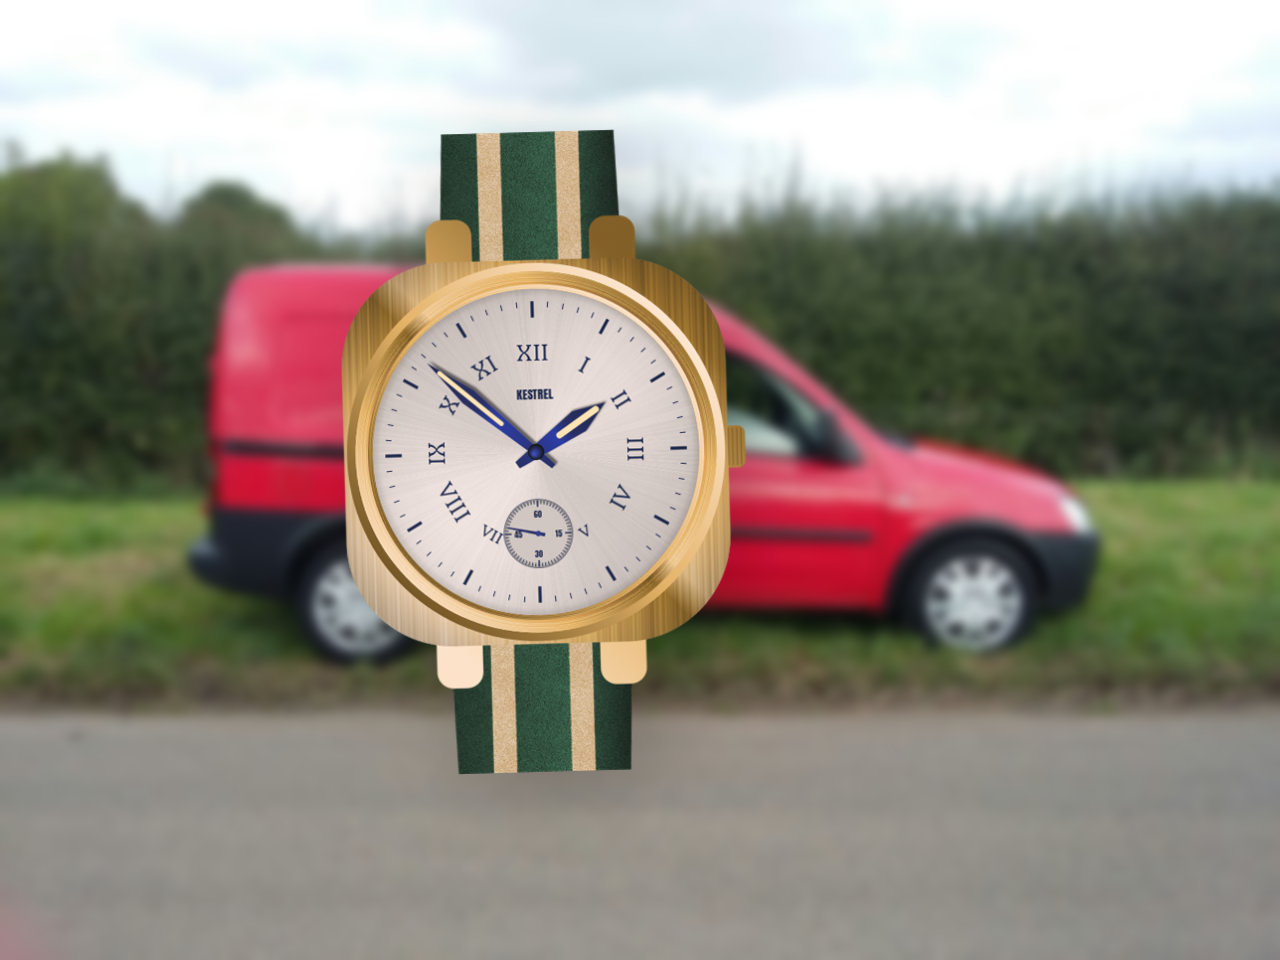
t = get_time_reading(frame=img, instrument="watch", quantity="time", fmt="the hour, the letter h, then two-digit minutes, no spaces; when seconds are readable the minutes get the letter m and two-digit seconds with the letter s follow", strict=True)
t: 1h51m47s
